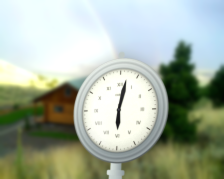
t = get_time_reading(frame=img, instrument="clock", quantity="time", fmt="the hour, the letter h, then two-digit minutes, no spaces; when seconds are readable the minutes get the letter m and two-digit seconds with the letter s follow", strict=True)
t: 6h02
